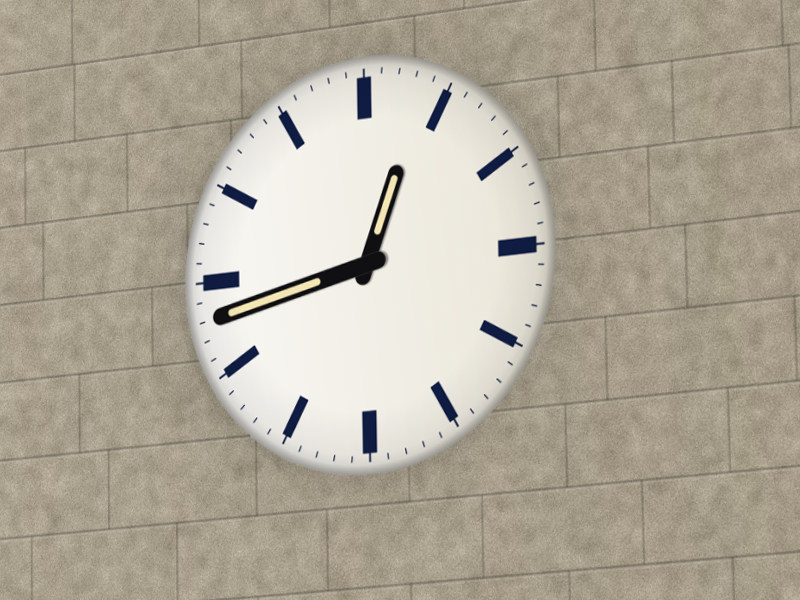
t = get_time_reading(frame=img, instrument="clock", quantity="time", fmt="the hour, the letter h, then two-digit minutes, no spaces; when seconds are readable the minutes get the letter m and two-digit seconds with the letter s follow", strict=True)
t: 12h43
